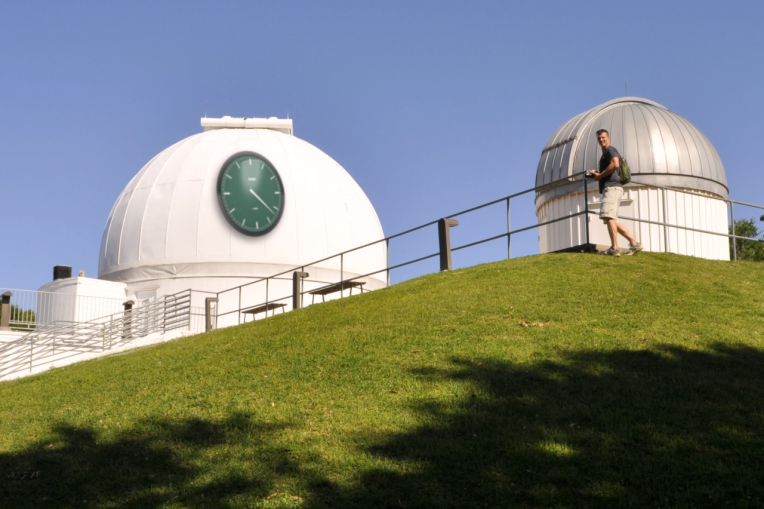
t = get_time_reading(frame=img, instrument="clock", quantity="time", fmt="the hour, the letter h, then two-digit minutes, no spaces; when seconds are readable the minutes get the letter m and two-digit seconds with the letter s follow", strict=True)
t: 4h22
